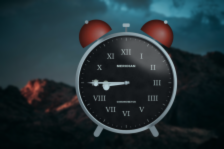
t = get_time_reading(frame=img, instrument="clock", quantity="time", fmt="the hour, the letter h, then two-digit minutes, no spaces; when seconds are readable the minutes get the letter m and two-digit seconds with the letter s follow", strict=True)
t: 8h45
